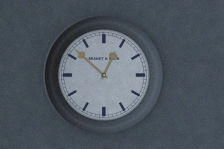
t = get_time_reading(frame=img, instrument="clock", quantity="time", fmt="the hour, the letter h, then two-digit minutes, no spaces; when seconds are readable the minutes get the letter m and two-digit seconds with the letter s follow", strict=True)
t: 12h52
